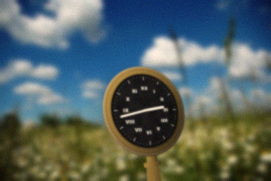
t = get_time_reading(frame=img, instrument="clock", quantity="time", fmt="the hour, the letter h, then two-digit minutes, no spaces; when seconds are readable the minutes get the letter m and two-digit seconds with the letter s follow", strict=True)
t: 2h43
